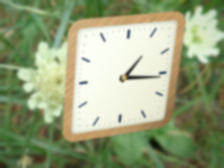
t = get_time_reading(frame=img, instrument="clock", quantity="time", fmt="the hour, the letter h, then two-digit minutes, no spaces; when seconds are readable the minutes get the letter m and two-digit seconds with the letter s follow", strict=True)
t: 1h16
